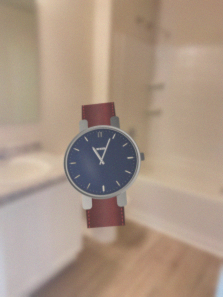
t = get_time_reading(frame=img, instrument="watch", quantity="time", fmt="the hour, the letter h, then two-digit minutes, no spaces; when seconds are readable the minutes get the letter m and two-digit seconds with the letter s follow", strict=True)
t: 11h04
